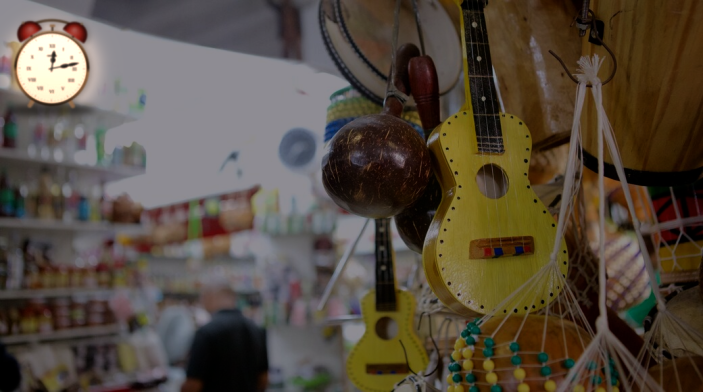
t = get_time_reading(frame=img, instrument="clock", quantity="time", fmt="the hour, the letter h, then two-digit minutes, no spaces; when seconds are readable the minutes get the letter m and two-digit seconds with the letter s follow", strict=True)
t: 12h13
